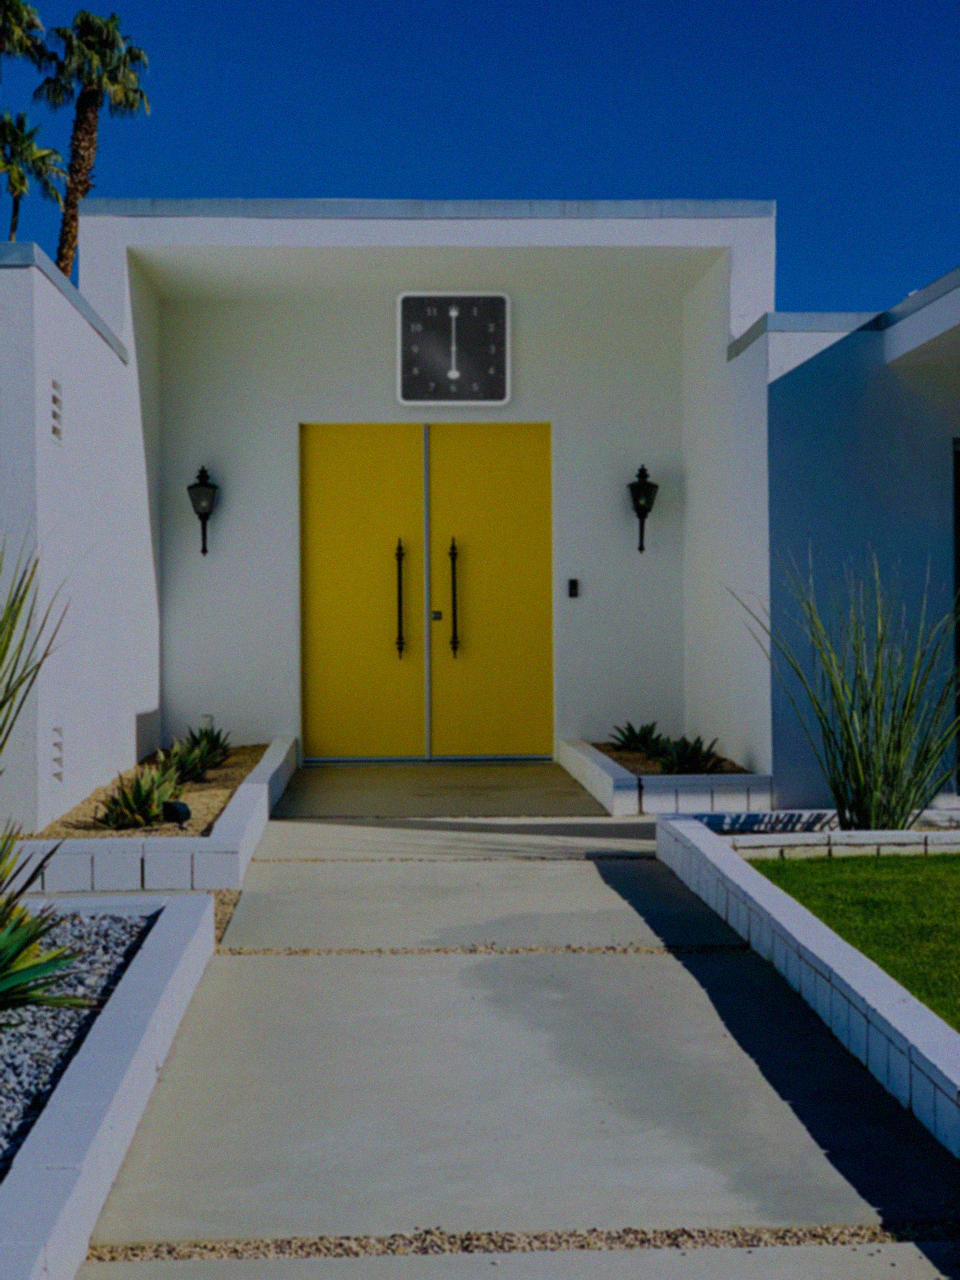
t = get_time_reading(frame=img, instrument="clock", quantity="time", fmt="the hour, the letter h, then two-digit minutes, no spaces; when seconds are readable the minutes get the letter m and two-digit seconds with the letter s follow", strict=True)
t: 6h00
